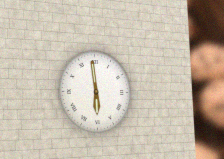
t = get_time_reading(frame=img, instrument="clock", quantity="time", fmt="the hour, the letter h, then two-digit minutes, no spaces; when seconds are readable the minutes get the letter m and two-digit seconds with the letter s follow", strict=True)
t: 5h59
